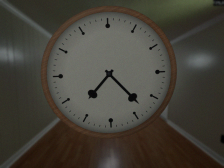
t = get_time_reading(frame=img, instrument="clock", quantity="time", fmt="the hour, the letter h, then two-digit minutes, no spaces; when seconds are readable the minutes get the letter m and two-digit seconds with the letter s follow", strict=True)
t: 7h23
